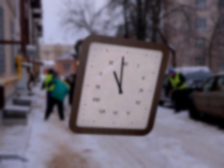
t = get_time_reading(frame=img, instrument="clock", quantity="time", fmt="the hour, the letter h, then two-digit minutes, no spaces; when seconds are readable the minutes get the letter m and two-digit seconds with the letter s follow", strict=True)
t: 10h59
